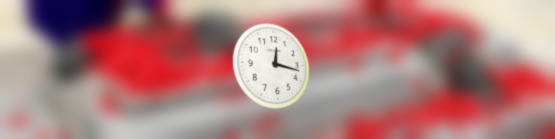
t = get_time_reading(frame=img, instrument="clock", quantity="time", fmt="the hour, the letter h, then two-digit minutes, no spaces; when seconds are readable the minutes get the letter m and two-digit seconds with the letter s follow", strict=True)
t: 12h17
